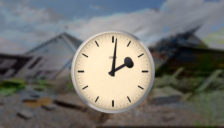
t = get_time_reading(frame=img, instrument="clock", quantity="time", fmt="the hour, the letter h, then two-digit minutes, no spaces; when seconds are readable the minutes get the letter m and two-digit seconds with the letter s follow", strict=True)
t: 2h01
